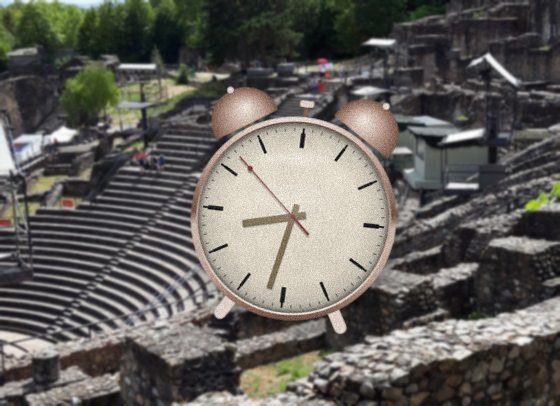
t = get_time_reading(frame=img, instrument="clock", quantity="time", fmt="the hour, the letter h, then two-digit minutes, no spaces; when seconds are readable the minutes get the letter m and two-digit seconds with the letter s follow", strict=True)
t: 8h31m52s
